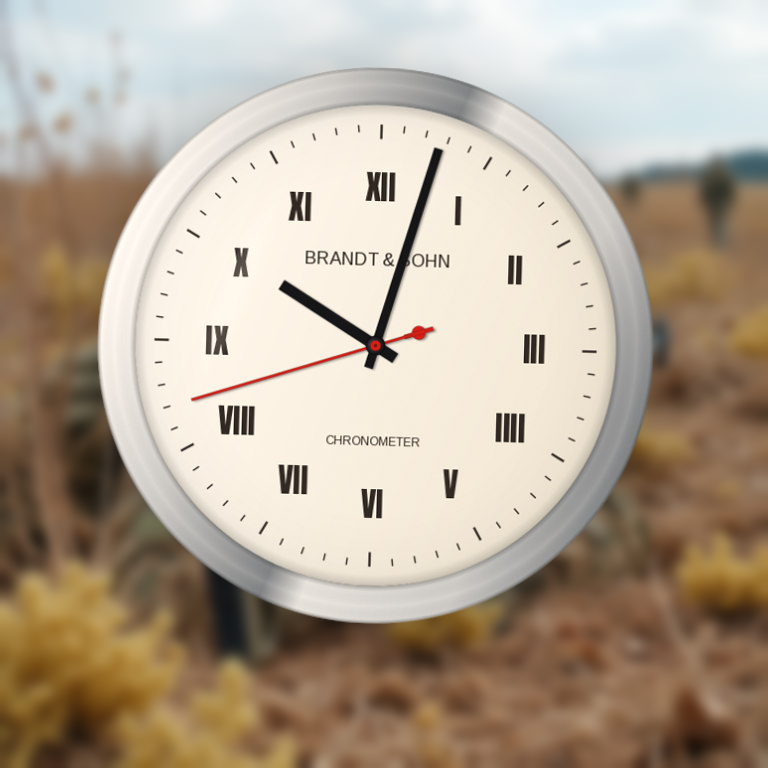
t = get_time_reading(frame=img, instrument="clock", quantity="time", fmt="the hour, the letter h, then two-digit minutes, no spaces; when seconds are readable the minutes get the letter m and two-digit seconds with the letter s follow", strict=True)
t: 10h02m42s
